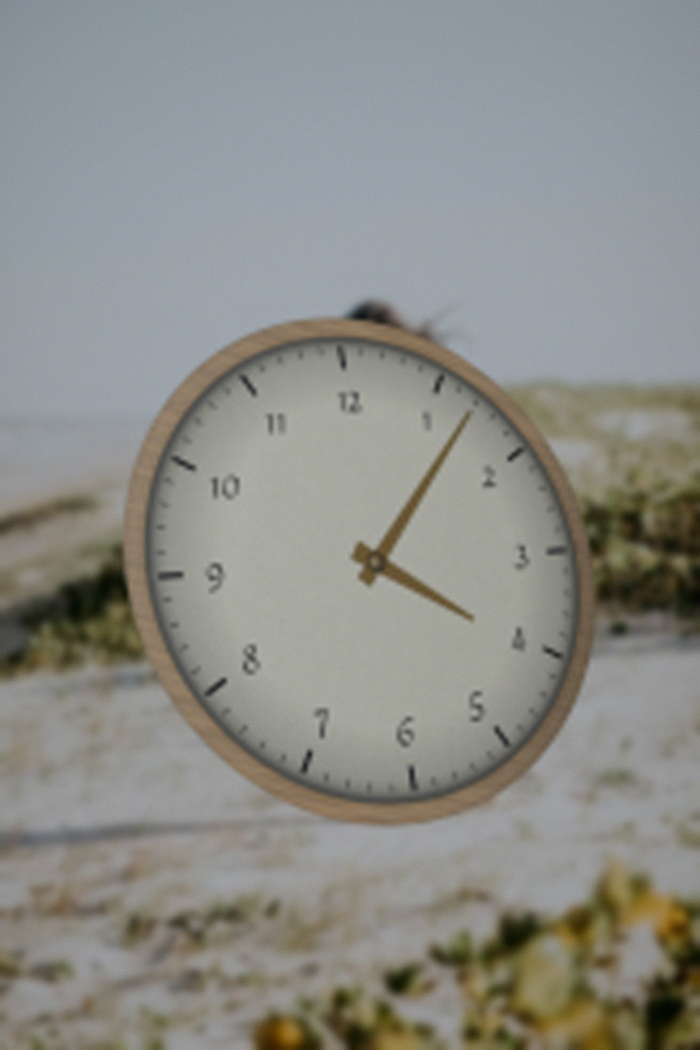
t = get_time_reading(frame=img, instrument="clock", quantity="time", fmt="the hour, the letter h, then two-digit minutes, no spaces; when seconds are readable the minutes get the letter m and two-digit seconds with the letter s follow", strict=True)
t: 4h07
